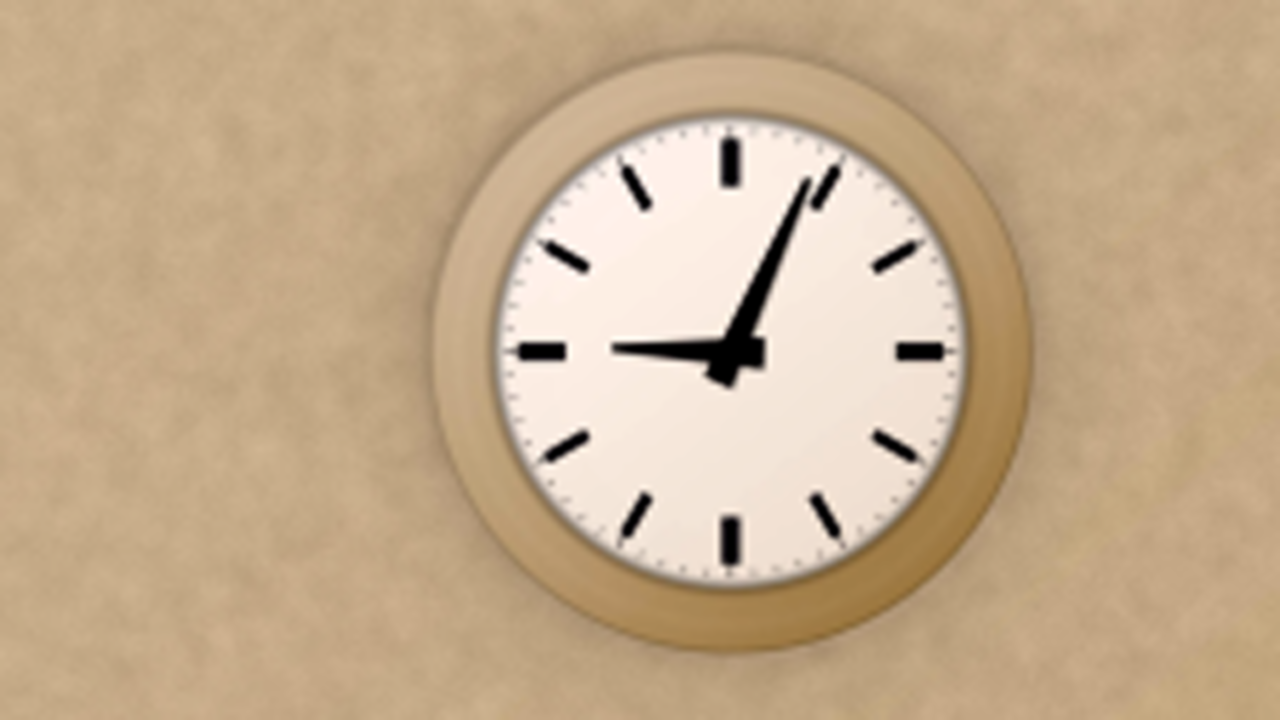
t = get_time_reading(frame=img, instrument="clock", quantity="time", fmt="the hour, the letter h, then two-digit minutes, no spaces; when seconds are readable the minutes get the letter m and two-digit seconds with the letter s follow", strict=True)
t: 9h04
